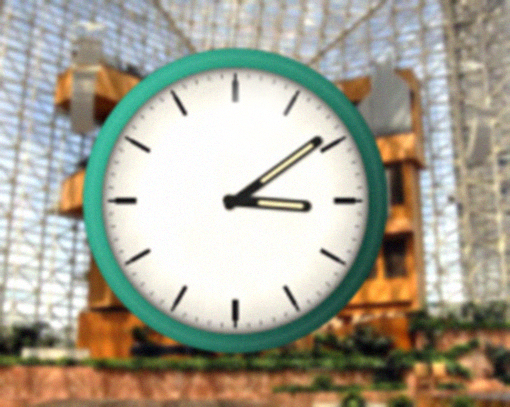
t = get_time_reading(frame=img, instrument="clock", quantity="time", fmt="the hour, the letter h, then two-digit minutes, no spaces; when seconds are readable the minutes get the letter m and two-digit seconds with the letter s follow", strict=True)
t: 3h09
